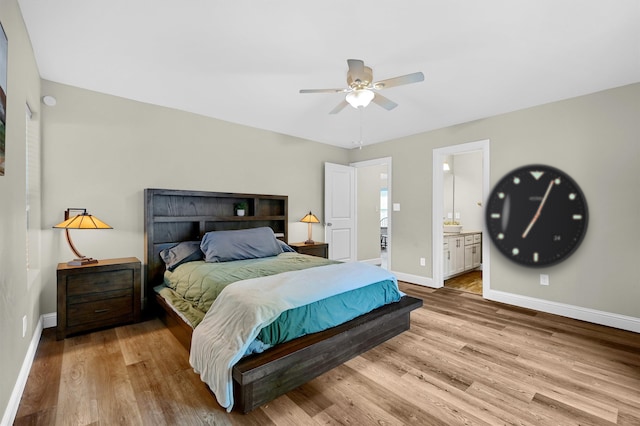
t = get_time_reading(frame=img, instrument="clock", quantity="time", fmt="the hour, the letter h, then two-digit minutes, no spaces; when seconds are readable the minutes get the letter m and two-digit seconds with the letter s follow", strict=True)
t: 7h04
